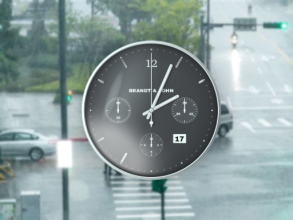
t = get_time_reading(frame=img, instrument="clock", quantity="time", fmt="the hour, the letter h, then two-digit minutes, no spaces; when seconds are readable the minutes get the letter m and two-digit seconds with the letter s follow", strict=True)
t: 2h04
